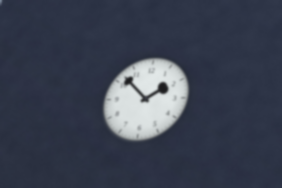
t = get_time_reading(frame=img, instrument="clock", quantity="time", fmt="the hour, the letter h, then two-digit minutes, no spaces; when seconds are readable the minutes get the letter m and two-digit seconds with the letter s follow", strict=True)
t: 1h52
